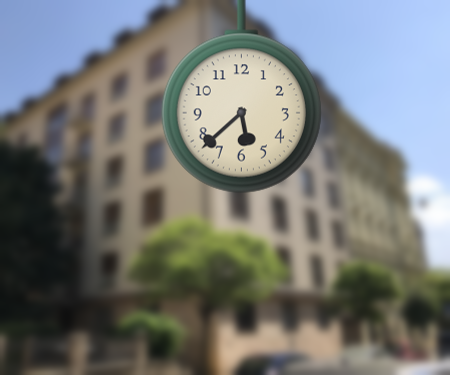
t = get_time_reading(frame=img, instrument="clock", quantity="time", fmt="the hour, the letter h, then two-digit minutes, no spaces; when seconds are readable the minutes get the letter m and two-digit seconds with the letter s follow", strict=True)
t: 5h38
